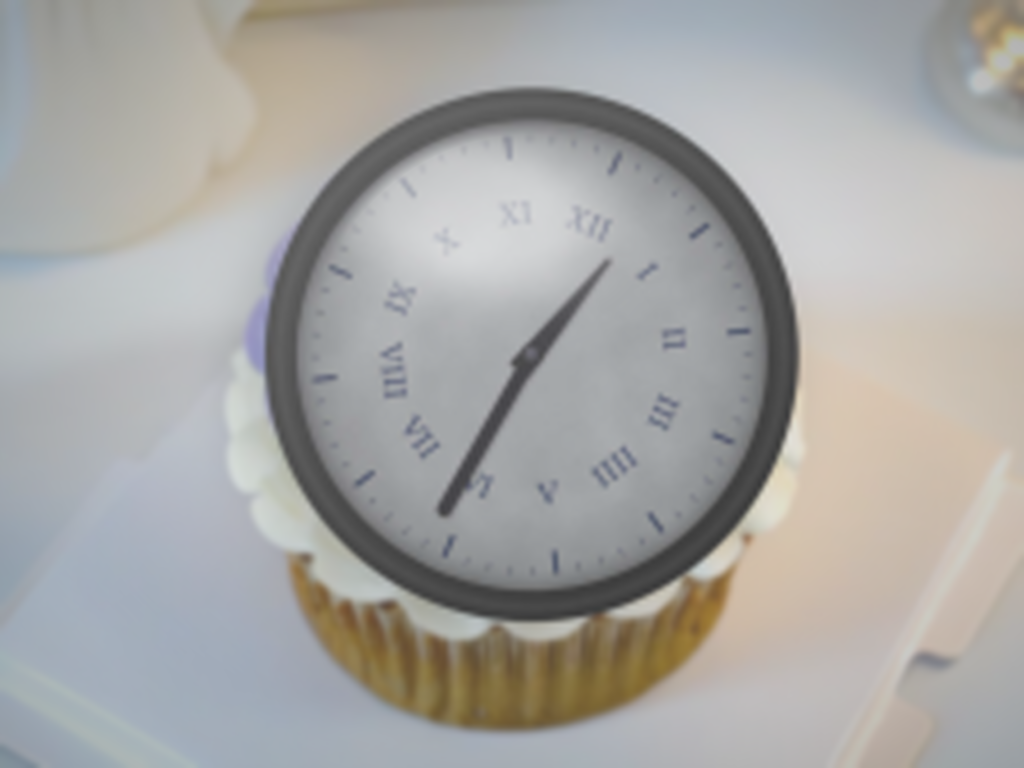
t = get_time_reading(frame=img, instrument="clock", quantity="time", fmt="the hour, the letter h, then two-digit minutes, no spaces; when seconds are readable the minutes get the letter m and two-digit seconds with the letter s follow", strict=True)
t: 12h31
